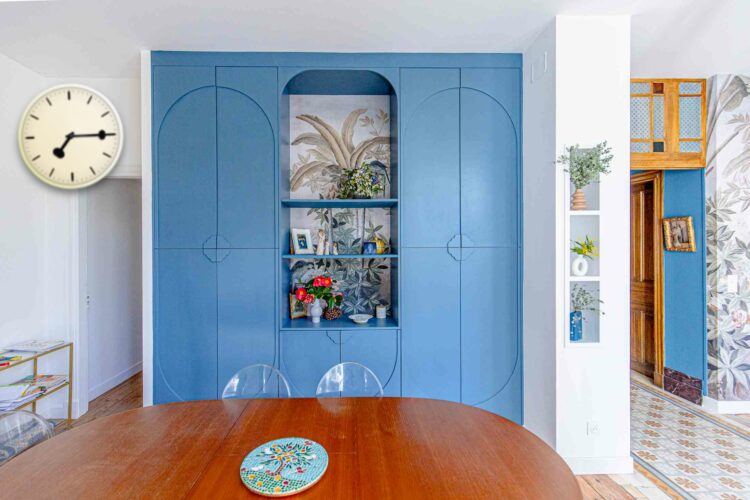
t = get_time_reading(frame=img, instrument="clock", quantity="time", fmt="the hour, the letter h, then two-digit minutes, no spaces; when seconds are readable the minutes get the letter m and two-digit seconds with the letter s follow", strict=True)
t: 7h15
